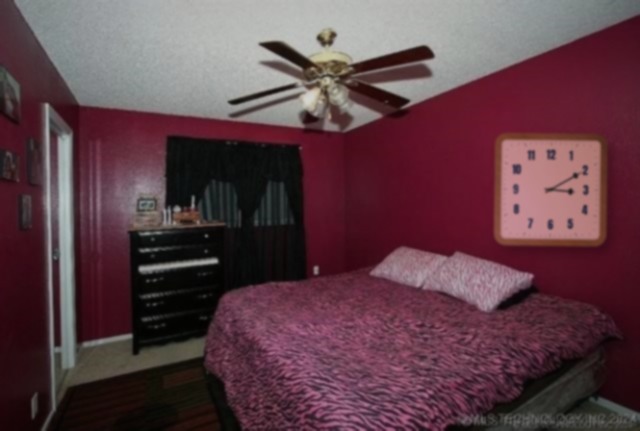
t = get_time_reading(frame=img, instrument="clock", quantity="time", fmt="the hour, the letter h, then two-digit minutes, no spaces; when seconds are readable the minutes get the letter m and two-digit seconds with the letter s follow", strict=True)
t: 3h10
